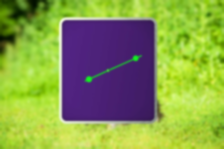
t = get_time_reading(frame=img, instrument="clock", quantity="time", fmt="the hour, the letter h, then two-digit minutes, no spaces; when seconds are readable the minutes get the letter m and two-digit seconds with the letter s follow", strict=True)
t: 8h11
